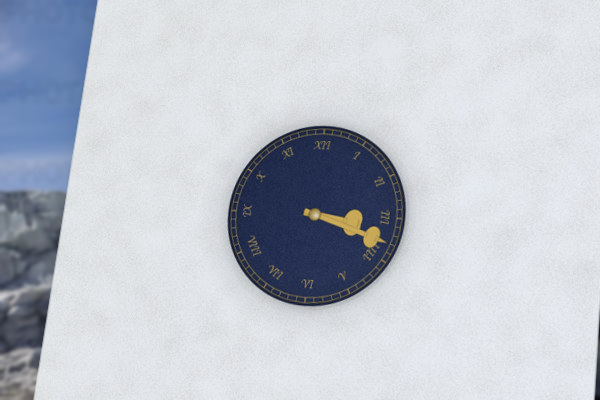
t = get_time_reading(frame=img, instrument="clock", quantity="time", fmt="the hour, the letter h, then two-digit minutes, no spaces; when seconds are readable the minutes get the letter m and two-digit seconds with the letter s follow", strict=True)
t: 3h18
